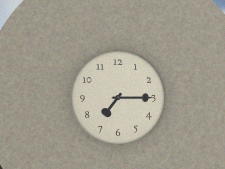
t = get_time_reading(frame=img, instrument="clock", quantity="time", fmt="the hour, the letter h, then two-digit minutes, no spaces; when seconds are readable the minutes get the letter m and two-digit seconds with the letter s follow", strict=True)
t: 7h15
